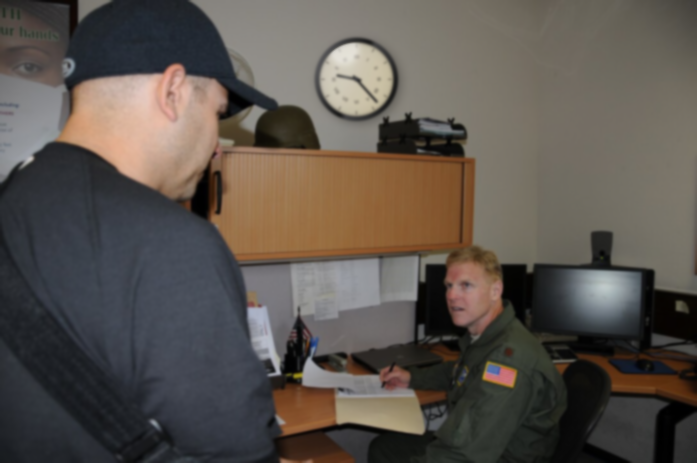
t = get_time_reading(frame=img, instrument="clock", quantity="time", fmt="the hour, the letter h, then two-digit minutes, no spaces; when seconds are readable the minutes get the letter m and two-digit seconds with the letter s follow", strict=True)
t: 9h23
